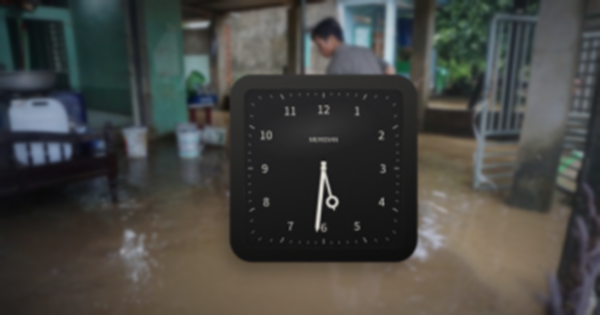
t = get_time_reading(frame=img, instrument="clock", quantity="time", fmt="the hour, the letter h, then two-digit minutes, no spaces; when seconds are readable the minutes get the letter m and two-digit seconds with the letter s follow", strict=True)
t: 5h31
